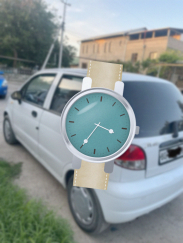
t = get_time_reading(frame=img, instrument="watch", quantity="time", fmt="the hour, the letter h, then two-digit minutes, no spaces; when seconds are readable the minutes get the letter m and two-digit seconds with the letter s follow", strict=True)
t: 3h35
